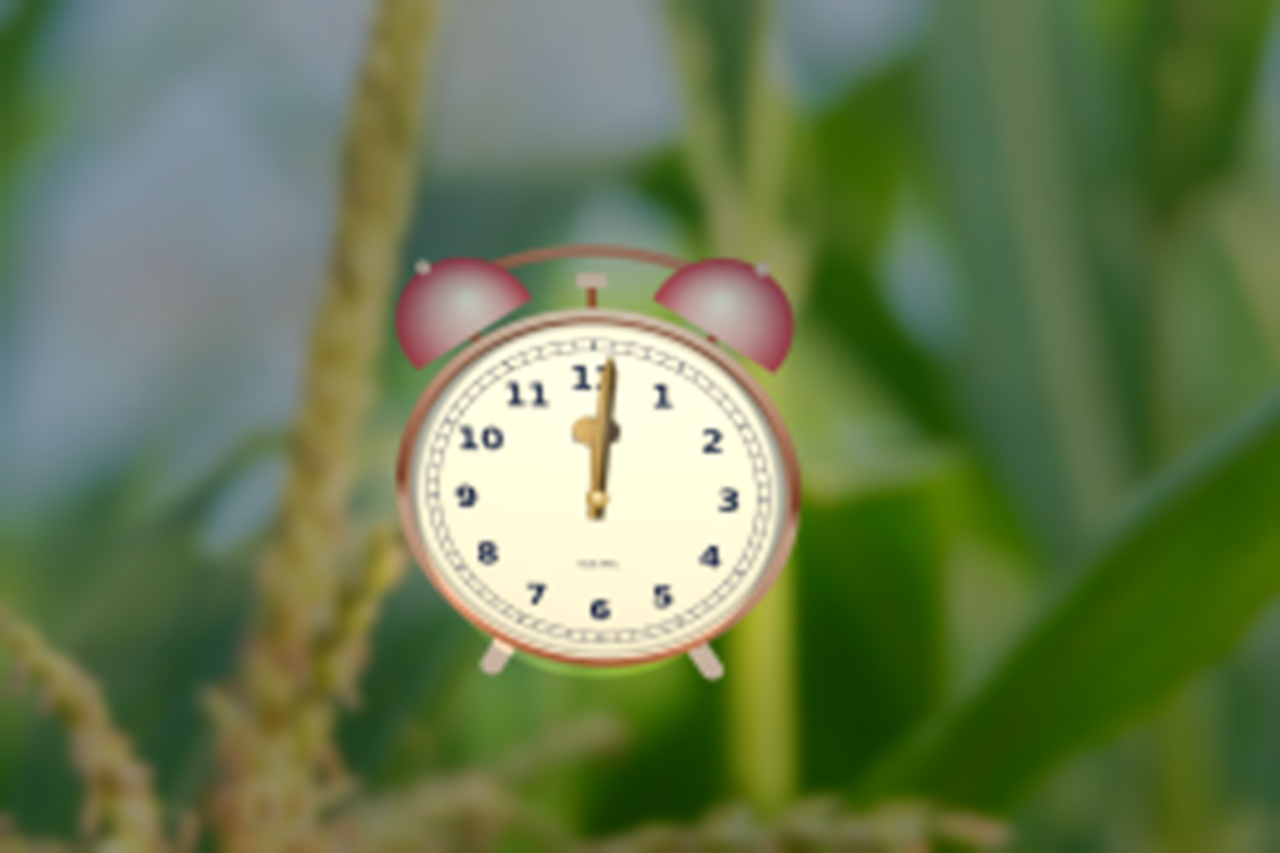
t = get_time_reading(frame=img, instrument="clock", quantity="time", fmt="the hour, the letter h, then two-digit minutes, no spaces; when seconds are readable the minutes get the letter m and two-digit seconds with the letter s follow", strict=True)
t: 12h01
